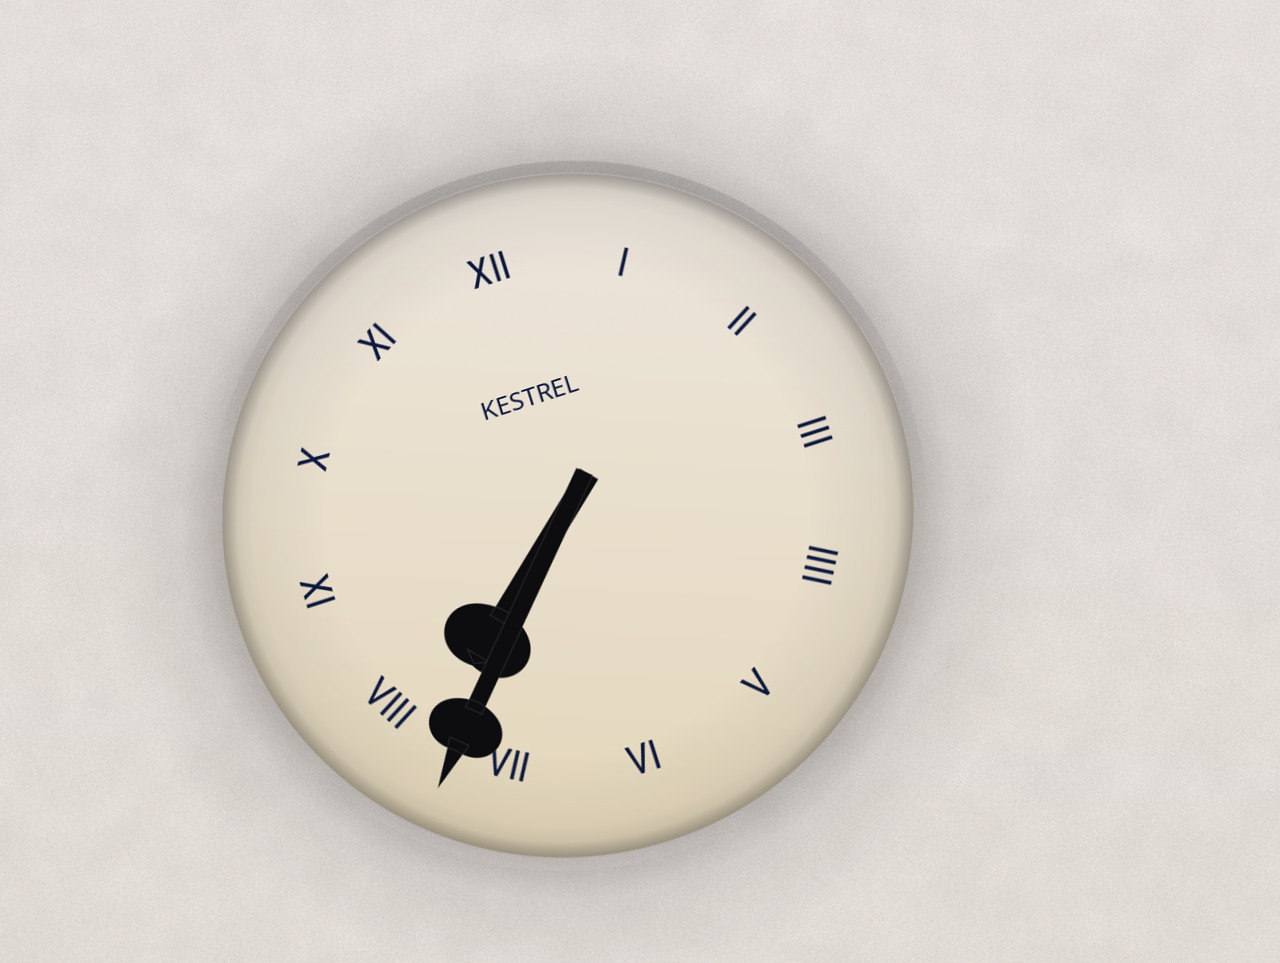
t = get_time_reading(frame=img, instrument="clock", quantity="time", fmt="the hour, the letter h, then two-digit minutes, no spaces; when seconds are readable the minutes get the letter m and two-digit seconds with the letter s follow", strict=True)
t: 7h37
